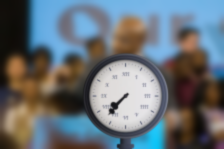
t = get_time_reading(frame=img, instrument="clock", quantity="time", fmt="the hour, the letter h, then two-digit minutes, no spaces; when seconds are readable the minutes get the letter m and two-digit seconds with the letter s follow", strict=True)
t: 7h37
